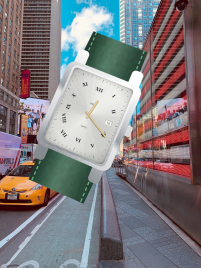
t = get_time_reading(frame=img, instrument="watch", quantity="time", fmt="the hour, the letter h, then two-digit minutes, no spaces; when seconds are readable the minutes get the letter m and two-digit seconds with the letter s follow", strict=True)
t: 12h20
